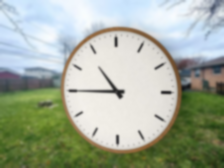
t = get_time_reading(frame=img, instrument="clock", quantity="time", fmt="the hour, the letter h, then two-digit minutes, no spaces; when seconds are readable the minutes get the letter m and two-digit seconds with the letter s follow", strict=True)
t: 10h45
